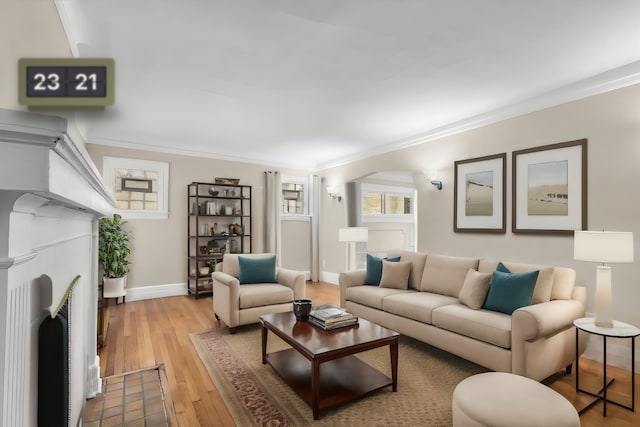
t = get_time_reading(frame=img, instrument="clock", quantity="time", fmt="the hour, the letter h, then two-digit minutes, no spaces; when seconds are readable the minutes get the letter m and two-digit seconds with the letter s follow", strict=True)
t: 23h21
